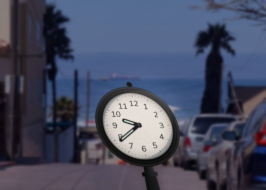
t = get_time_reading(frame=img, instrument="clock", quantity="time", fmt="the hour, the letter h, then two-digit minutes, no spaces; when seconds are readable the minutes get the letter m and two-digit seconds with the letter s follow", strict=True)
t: 9h39
